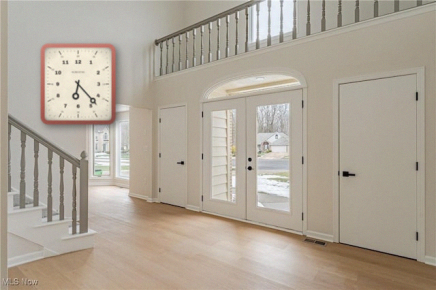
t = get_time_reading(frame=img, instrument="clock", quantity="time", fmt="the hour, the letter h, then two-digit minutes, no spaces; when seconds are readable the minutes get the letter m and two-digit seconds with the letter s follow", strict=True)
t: 6h23
